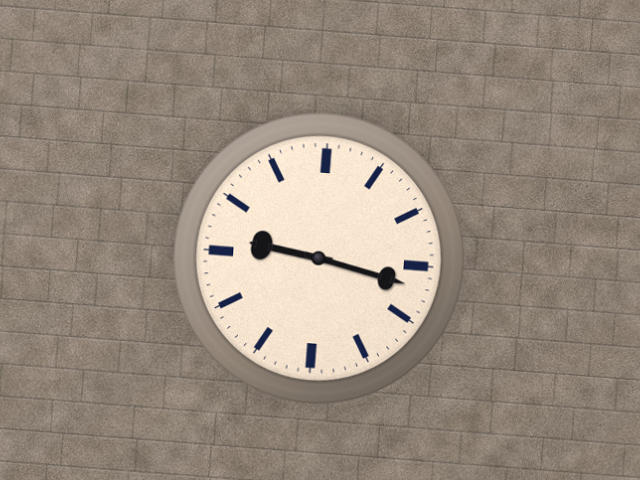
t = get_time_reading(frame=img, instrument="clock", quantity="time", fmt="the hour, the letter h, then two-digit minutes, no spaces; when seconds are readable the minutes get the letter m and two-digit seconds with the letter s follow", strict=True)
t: 9h17
